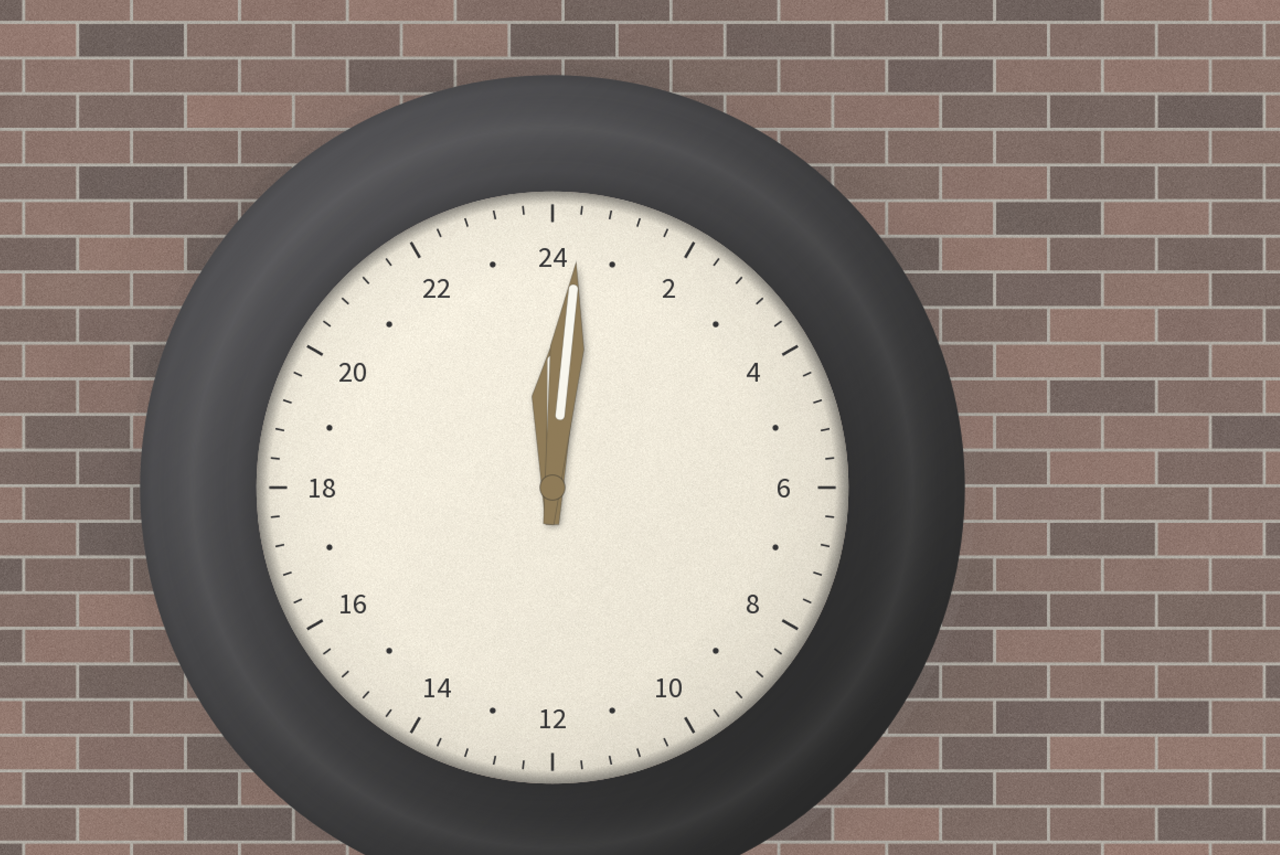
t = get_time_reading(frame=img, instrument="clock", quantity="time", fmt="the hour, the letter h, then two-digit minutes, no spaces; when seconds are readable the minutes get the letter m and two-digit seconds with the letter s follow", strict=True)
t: 0h01
